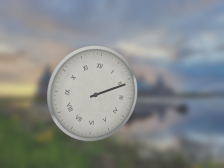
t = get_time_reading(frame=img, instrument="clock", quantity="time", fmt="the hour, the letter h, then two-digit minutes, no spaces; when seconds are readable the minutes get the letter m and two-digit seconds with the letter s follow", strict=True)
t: 2h11
